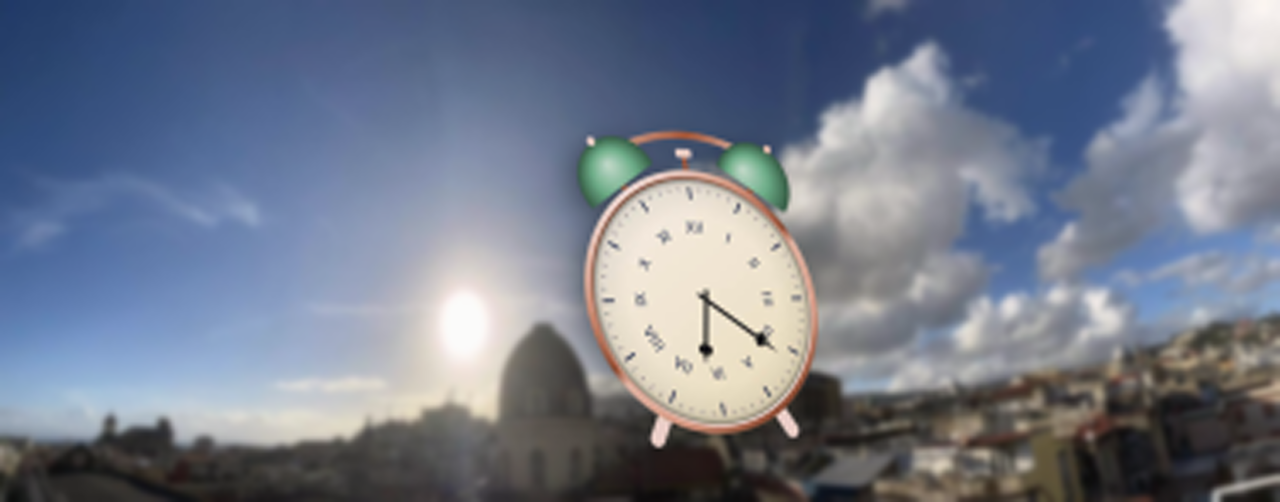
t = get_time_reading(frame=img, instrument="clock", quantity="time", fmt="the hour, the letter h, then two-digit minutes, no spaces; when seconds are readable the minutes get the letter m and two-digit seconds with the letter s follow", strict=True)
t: 6h21
